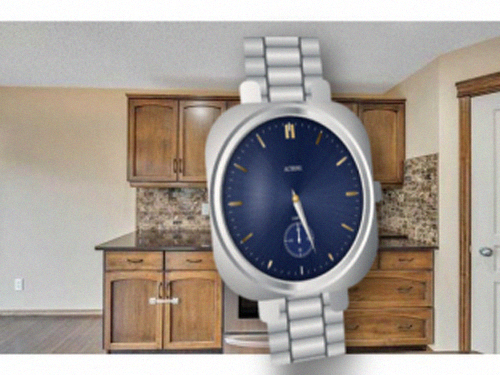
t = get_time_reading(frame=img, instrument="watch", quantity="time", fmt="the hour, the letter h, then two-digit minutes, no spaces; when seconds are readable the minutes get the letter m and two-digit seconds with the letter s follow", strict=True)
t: 5h27
